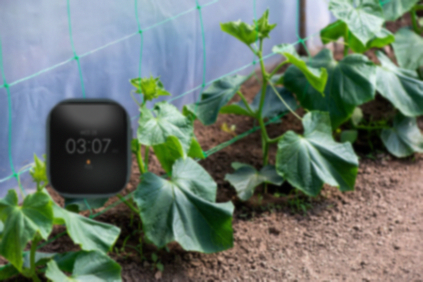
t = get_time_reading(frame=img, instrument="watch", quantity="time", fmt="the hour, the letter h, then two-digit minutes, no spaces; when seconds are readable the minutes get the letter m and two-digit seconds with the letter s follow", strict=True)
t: 3h07
